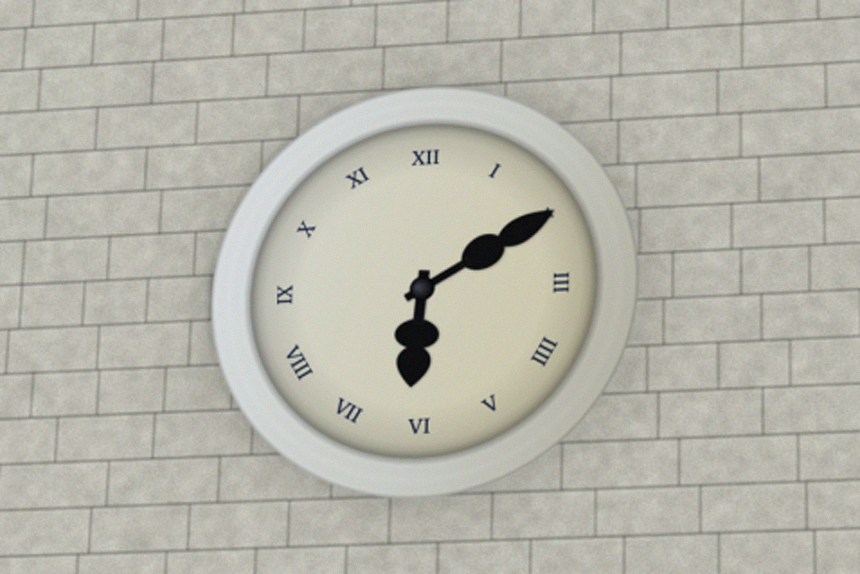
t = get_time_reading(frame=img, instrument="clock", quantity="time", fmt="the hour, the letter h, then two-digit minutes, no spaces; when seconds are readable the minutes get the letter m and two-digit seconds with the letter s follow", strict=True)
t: 6h10
